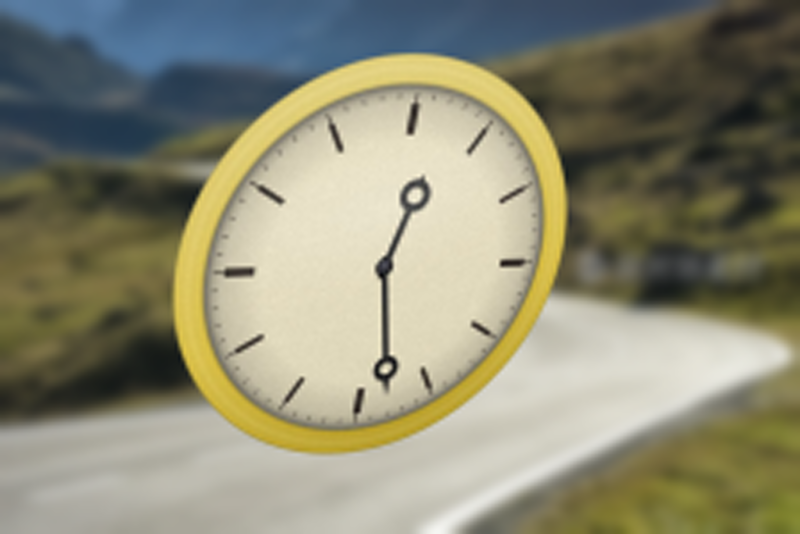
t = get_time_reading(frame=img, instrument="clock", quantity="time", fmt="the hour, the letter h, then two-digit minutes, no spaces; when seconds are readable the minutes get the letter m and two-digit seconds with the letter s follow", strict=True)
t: 12h28
